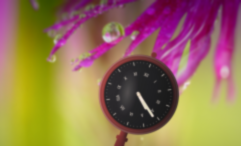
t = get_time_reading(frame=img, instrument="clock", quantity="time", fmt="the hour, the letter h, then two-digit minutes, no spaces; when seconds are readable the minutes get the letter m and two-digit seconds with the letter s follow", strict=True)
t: 4h21
